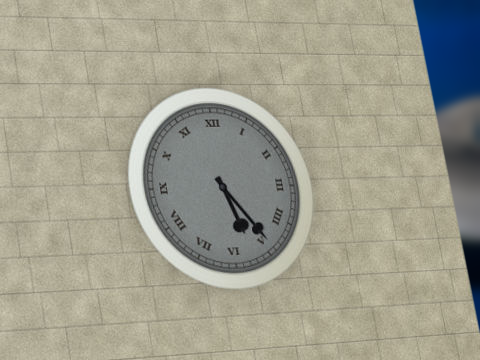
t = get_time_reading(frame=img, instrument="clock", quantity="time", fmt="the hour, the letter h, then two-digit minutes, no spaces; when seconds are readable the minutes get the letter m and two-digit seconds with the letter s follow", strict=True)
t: 5h24
